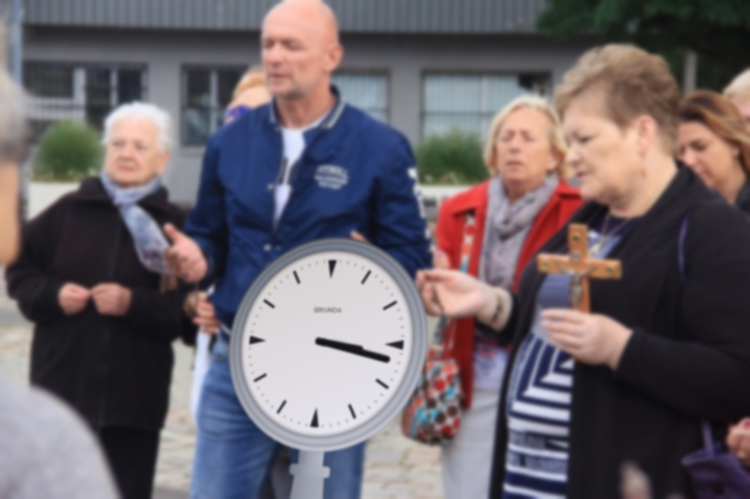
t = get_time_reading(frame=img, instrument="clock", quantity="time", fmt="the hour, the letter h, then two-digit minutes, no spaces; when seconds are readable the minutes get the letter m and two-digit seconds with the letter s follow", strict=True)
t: 3h17
